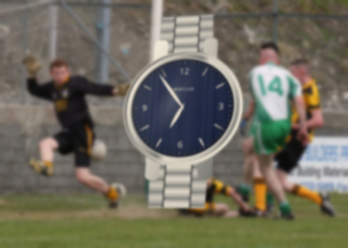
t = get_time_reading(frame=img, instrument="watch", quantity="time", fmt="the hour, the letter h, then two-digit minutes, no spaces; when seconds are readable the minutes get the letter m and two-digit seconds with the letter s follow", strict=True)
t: 6h54
